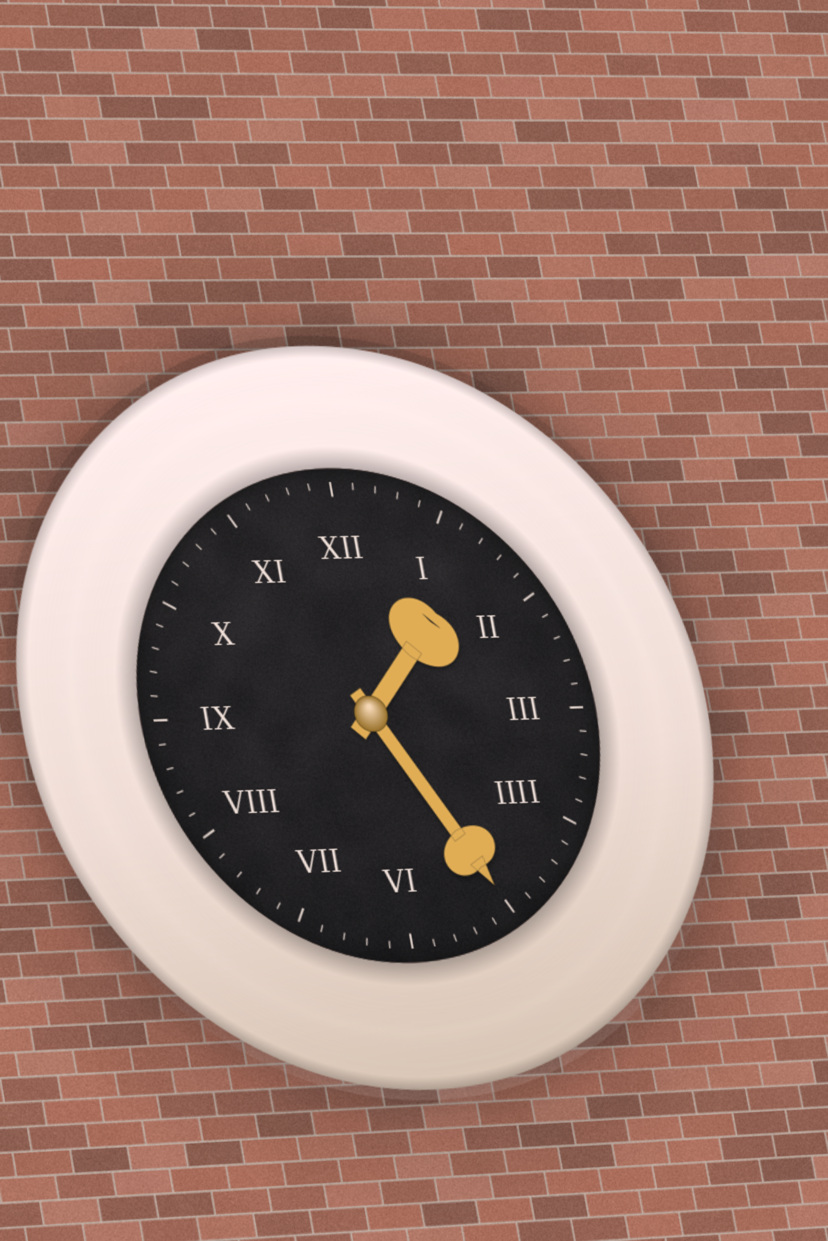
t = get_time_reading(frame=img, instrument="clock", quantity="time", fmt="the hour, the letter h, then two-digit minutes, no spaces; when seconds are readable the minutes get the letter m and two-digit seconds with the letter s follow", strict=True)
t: 1h25
